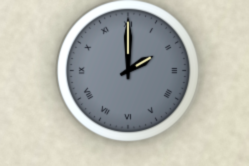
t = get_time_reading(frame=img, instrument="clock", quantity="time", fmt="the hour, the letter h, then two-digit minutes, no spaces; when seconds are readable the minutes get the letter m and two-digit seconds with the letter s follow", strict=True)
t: 2h00
